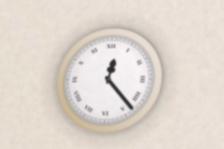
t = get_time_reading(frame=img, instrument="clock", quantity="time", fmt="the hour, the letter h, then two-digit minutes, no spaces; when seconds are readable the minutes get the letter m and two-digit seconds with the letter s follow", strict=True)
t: 12h23
